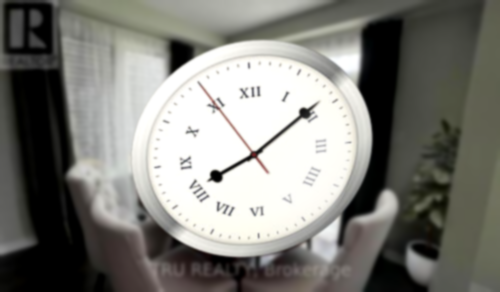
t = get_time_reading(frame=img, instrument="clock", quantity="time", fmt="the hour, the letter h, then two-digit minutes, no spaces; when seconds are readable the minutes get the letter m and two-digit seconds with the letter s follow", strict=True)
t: 8h08m55s
